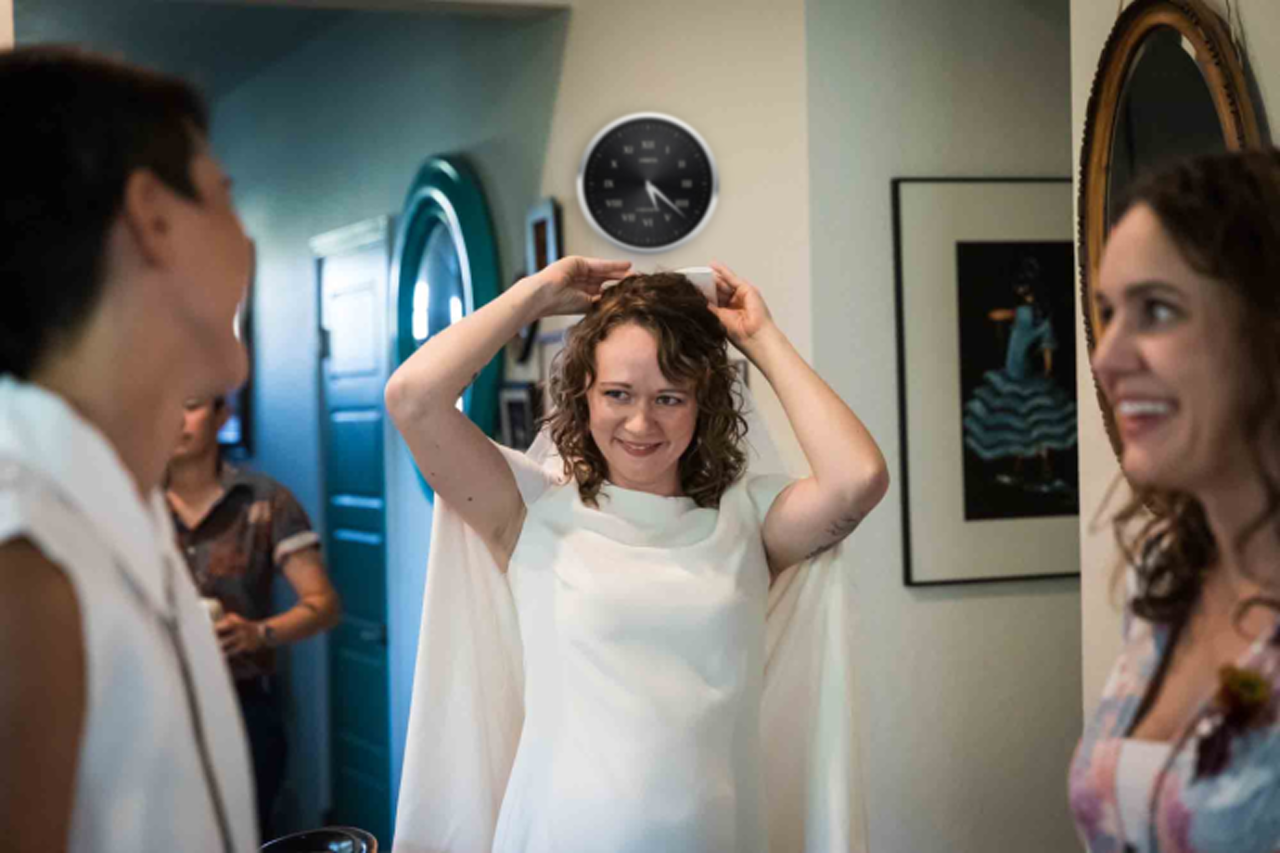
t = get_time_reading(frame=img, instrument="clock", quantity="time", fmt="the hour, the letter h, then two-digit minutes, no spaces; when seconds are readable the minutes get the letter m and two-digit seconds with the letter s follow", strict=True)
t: 5h22
